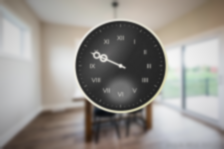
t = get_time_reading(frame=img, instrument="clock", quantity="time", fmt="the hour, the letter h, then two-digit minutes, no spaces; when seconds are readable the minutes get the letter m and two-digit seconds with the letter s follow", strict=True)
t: 9h49
